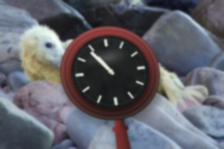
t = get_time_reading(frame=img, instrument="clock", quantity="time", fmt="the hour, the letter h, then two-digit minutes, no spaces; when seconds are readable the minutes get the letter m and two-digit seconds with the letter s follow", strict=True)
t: 10h54
